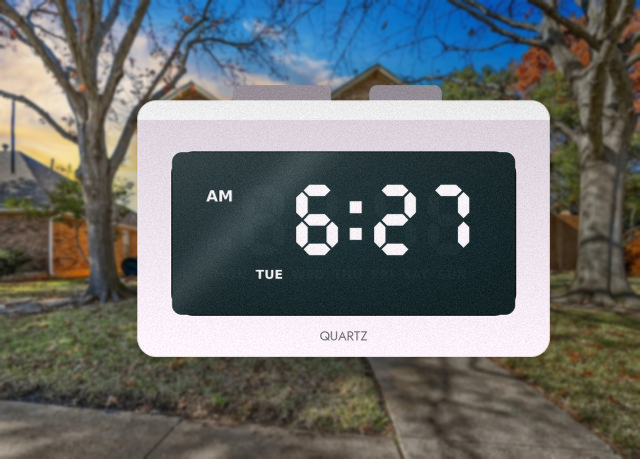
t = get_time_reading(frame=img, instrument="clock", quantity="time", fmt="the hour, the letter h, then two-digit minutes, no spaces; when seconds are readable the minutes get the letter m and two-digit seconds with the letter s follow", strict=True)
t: 6h27
